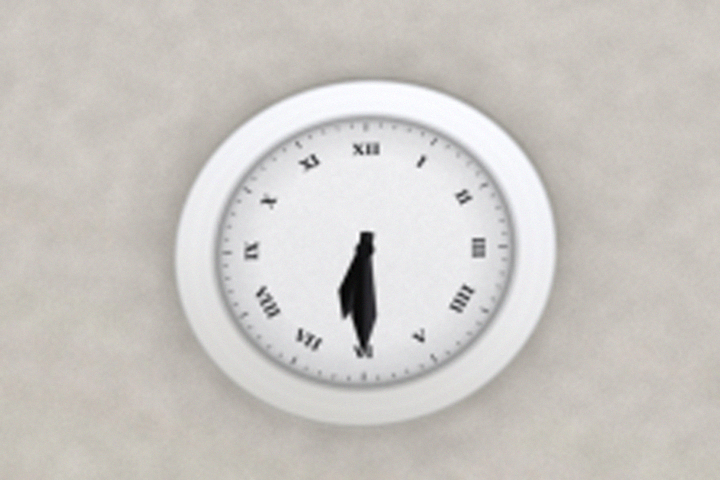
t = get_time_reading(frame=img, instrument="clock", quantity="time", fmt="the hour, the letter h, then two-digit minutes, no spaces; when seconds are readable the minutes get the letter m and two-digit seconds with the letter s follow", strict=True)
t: 6h30
